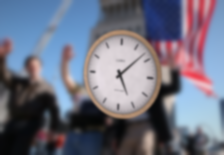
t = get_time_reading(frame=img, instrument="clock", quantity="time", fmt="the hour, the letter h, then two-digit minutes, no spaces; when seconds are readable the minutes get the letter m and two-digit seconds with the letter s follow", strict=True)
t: 5h08
